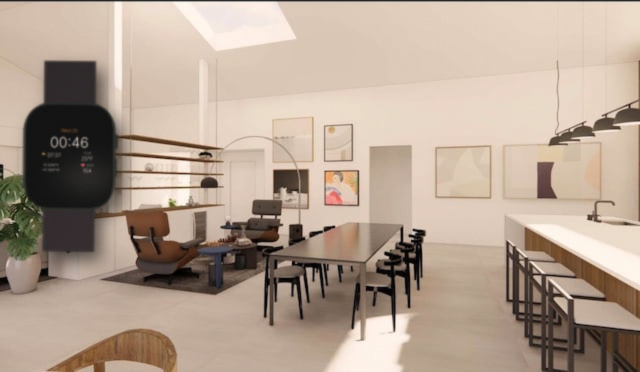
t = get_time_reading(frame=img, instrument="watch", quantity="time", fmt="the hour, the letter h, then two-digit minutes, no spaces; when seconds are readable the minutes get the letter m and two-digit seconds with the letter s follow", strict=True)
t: 0h46
